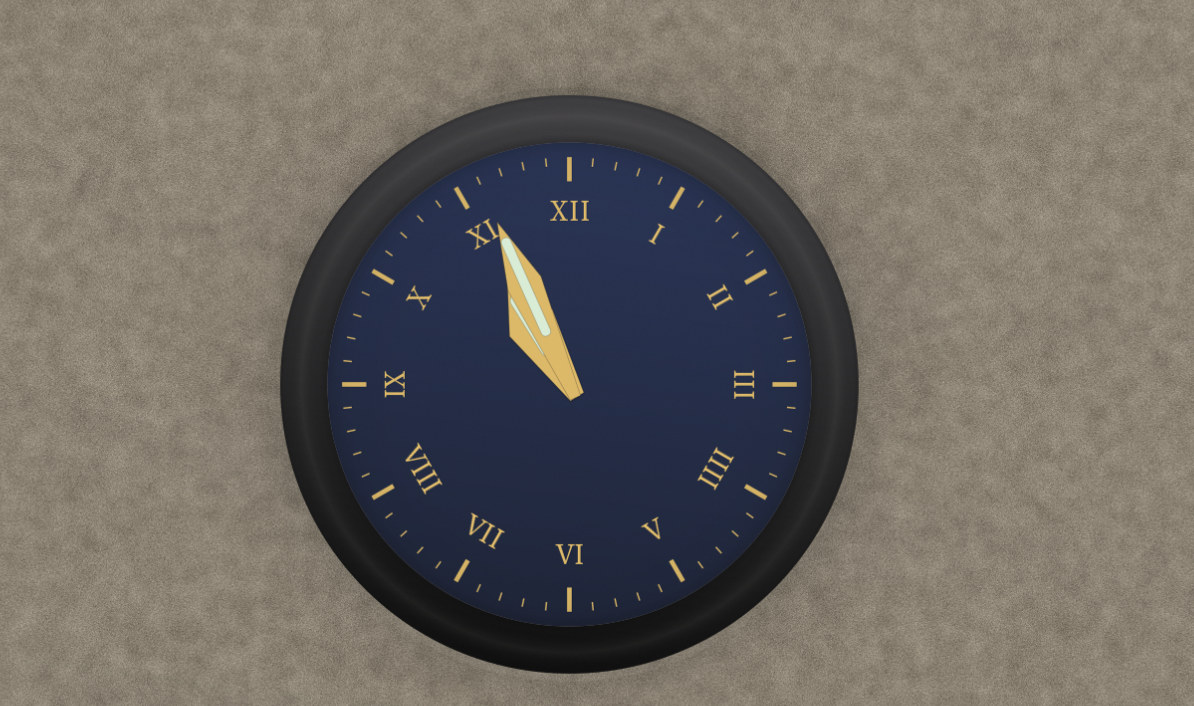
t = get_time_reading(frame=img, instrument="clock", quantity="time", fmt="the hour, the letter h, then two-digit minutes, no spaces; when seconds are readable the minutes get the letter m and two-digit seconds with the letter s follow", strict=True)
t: 10h56
